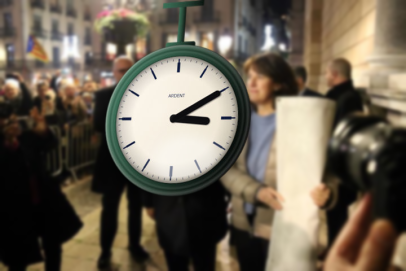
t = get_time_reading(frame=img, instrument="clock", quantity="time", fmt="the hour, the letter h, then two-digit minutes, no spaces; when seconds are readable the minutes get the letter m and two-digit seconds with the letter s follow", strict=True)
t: 3h10
